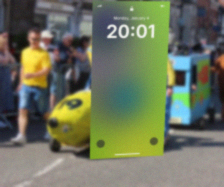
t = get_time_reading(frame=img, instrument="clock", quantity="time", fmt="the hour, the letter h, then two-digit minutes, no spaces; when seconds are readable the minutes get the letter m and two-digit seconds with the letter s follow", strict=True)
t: 20h01
